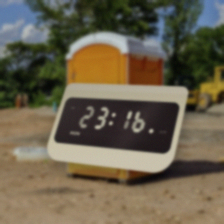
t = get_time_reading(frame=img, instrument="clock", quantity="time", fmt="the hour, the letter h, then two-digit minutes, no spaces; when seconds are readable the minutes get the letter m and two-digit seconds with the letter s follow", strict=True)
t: 23h16
